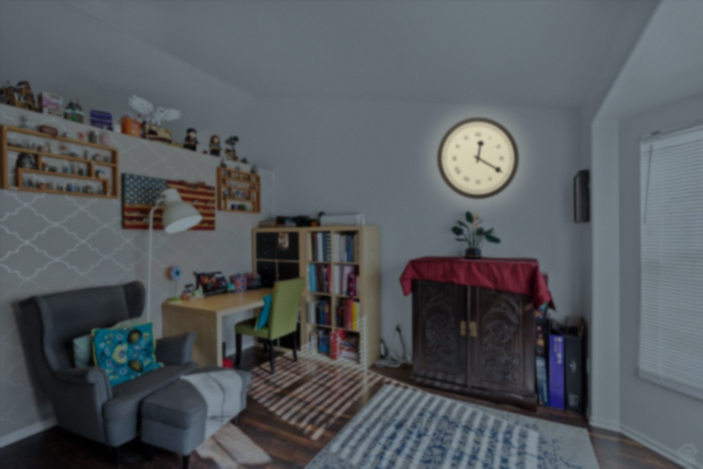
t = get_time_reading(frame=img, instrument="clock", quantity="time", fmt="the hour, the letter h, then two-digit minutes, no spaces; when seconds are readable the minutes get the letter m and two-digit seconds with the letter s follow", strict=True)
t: 12h20
